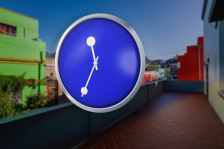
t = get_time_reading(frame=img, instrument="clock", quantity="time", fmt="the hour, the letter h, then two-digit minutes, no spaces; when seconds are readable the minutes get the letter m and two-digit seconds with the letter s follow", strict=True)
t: 11h34
